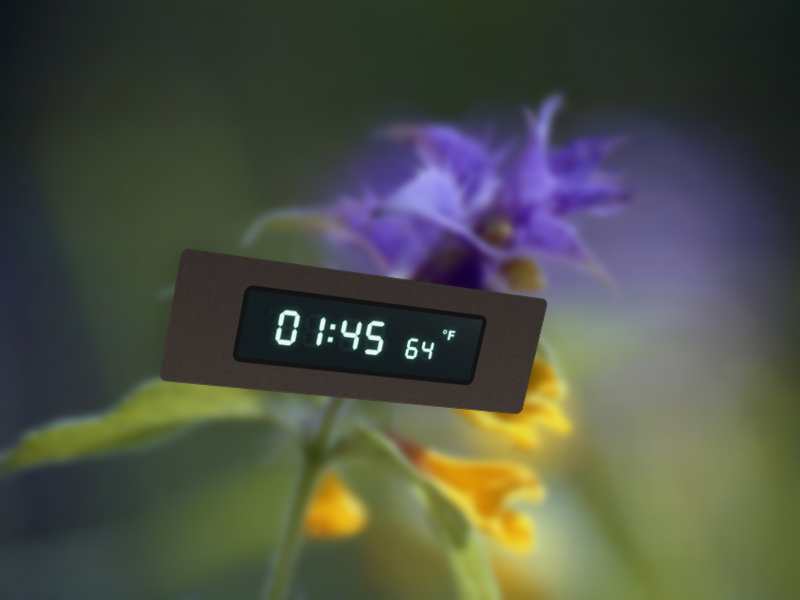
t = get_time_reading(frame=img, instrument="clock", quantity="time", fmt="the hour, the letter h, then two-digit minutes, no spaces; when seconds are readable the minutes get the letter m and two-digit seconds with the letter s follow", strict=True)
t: 1h45
